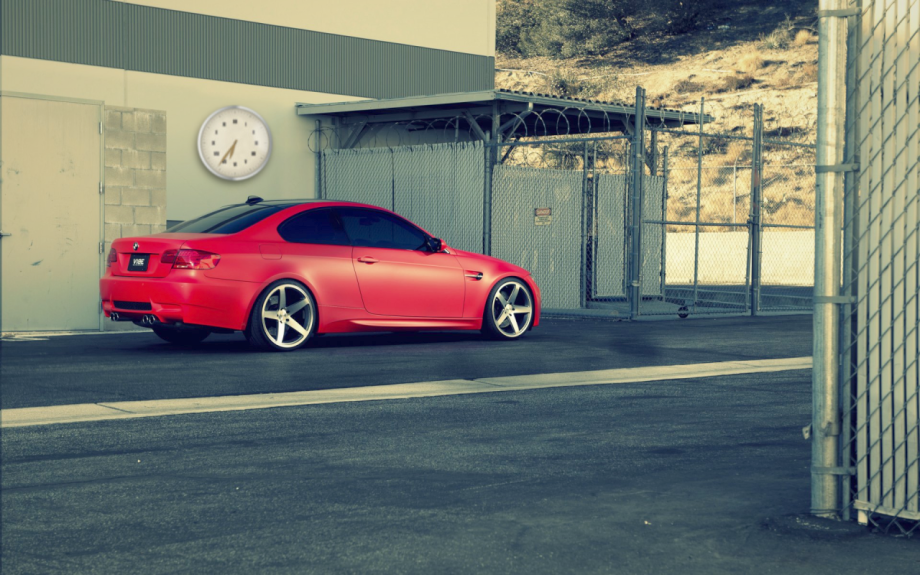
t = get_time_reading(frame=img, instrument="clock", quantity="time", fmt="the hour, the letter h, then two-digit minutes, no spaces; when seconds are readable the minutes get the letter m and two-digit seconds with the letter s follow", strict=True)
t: 6h36
